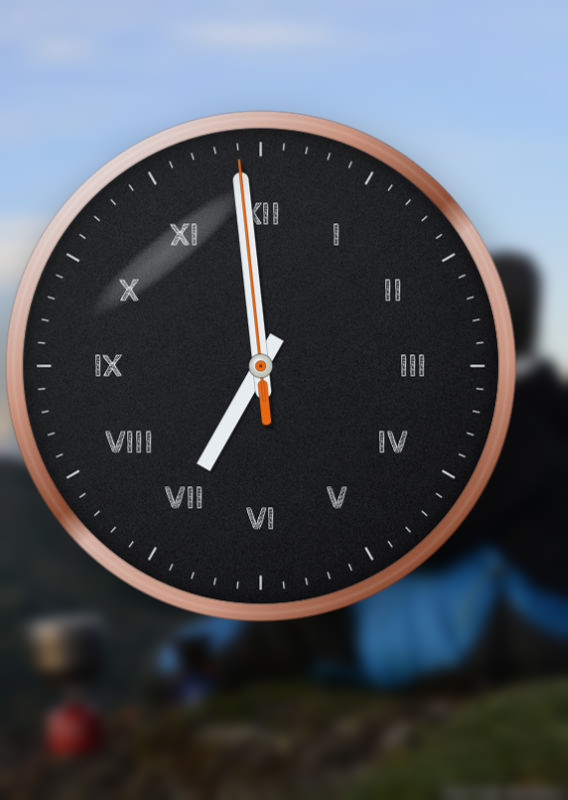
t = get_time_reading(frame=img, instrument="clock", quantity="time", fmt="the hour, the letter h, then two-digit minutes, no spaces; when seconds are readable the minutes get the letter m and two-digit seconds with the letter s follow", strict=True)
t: 6h58m59s
